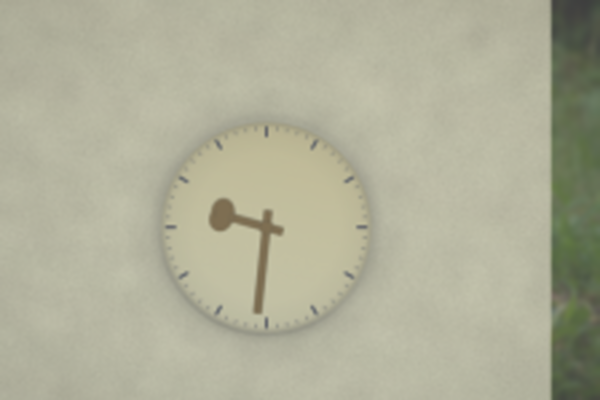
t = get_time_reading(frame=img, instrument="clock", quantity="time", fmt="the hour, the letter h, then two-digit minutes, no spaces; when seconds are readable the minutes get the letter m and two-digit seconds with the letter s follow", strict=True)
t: 9h31
